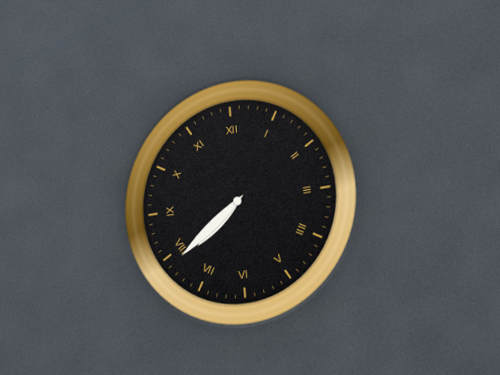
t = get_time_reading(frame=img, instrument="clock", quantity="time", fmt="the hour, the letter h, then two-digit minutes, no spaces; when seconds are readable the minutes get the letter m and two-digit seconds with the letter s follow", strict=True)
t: 7h39
